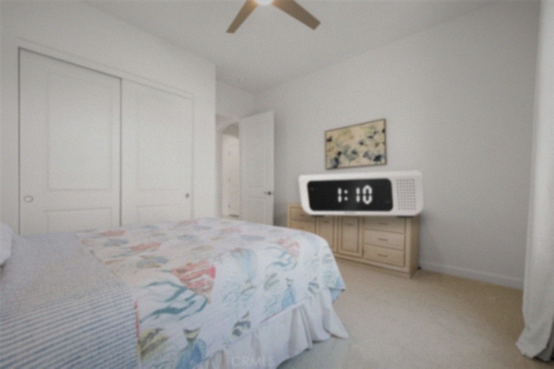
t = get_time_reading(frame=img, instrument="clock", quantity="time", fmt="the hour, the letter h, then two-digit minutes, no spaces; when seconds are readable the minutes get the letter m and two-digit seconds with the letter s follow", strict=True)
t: 1h10
